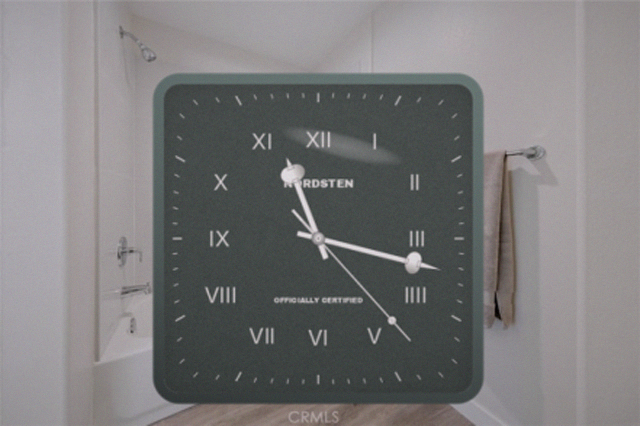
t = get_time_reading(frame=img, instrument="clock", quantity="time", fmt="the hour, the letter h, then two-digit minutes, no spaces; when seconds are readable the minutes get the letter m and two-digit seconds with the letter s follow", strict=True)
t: 11h17m23s
